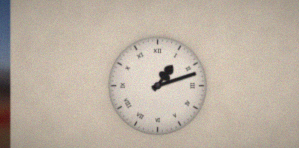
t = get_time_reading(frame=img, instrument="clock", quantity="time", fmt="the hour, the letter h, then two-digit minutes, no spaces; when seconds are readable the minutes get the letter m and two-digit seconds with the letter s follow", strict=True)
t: 1h12
